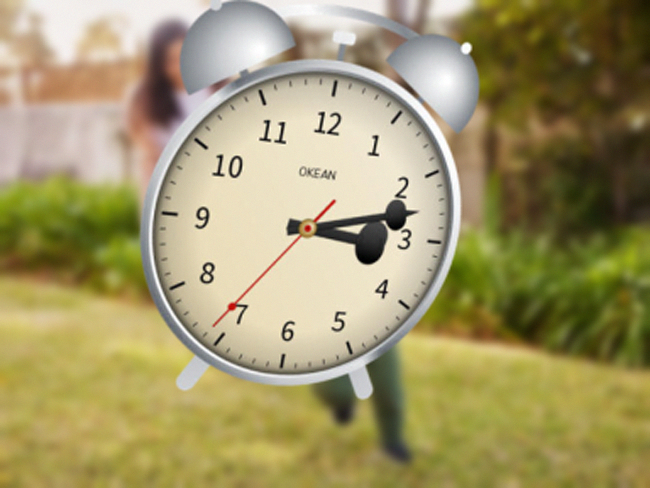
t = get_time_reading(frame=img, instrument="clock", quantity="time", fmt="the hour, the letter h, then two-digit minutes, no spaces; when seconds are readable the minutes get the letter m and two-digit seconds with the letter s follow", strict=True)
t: 3h12m36s
